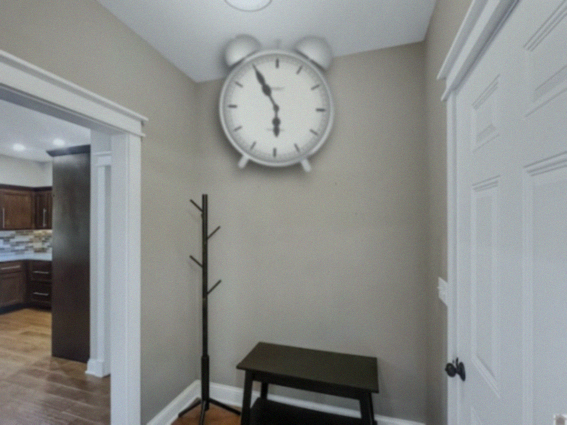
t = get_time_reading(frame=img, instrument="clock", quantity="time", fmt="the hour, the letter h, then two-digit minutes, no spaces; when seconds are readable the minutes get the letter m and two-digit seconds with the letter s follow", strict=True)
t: 5h55
